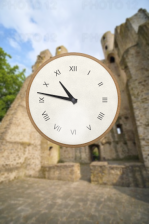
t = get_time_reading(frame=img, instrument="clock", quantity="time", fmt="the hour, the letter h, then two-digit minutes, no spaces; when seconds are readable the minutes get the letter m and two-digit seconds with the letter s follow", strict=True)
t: 10h47
